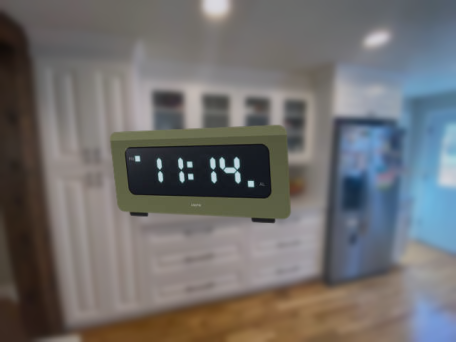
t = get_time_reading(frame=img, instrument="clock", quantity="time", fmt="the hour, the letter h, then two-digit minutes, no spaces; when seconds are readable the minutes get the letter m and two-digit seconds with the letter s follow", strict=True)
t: 11h14
